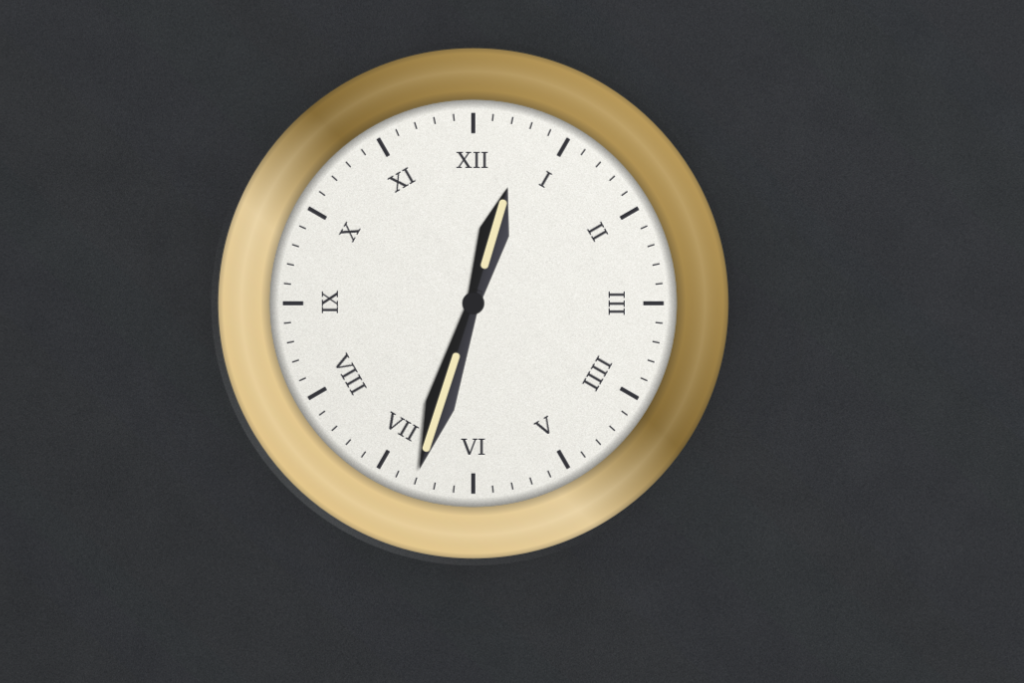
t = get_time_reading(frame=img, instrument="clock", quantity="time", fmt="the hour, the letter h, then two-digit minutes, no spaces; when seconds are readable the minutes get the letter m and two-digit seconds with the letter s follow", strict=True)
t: 12h33
